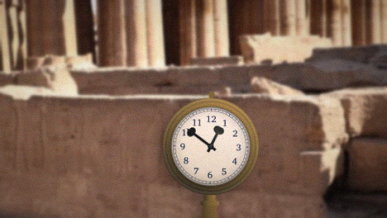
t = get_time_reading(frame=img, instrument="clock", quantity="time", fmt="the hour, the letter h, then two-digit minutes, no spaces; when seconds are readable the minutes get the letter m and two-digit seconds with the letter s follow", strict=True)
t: 12h51
